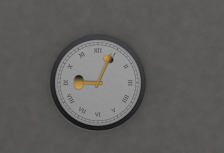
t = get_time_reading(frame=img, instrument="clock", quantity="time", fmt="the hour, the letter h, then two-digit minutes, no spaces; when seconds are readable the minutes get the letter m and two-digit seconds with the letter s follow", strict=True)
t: 9h04
